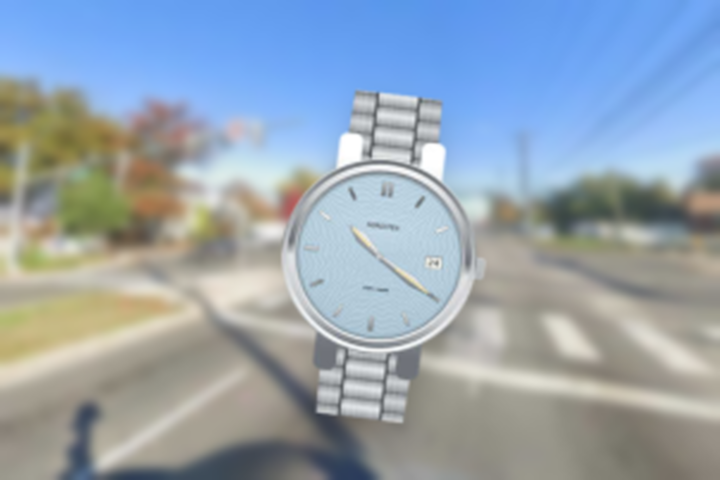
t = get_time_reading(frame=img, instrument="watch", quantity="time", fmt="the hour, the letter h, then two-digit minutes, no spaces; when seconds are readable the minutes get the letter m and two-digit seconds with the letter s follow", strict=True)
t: 10h20
